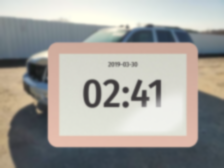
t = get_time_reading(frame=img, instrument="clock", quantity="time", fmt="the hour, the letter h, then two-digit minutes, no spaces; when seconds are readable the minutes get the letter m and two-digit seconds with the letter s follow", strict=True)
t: 2h41
